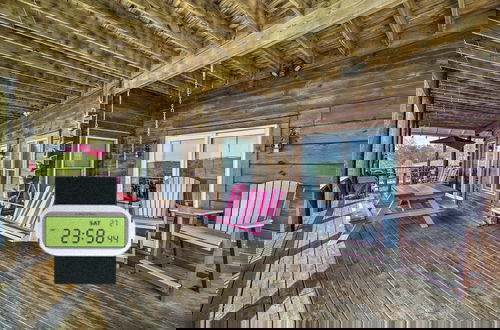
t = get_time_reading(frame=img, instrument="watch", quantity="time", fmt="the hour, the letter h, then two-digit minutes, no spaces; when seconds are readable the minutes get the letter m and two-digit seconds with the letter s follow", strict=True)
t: 23h58m44s
